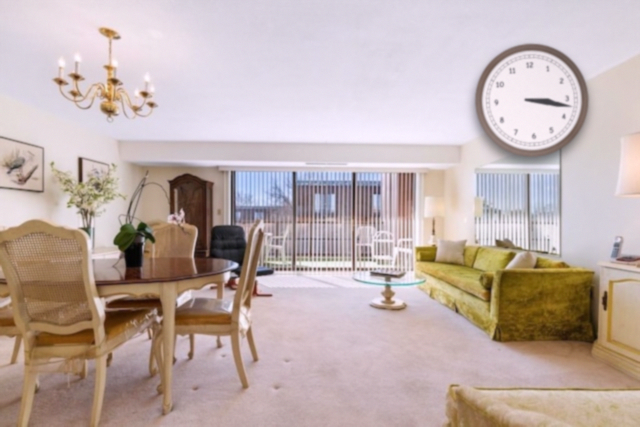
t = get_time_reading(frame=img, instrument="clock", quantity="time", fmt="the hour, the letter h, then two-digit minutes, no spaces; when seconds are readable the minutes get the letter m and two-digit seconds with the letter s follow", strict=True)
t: 3h17
